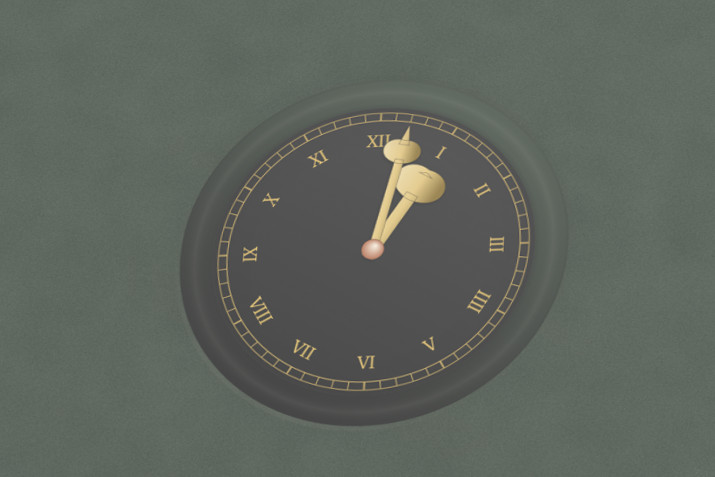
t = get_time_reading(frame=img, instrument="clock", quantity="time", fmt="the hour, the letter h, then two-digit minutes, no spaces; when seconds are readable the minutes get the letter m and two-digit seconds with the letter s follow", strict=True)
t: 1h02
